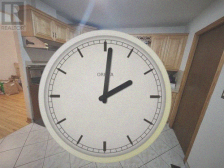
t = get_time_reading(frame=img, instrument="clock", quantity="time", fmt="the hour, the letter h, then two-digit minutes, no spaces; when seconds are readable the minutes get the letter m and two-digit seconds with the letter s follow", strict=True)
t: 2h01
